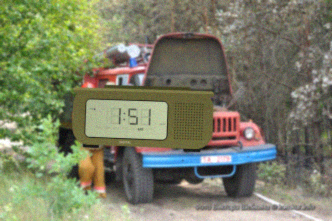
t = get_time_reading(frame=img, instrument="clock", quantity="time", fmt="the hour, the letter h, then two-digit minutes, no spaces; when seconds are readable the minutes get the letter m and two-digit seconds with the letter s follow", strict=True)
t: 1h51
